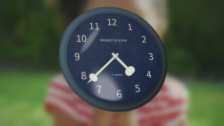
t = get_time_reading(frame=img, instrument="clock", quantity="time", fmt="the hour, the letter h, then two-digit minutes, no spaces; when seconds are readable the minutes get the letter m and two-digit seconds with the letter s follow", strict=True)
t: 4h38
